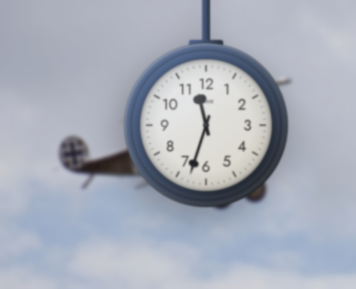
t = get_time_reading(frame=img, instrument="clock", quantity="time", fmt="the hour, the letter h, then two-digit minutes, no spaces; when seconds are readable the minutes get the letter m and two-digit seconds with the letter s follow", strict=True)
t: 11h33
